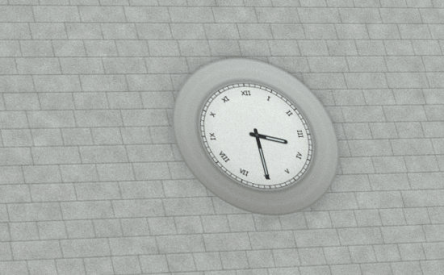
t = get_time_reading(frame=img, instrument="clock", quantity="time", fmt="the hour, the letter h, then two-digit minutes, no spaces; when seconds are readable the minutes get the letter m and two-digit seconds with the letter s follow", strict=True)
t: 3h30
